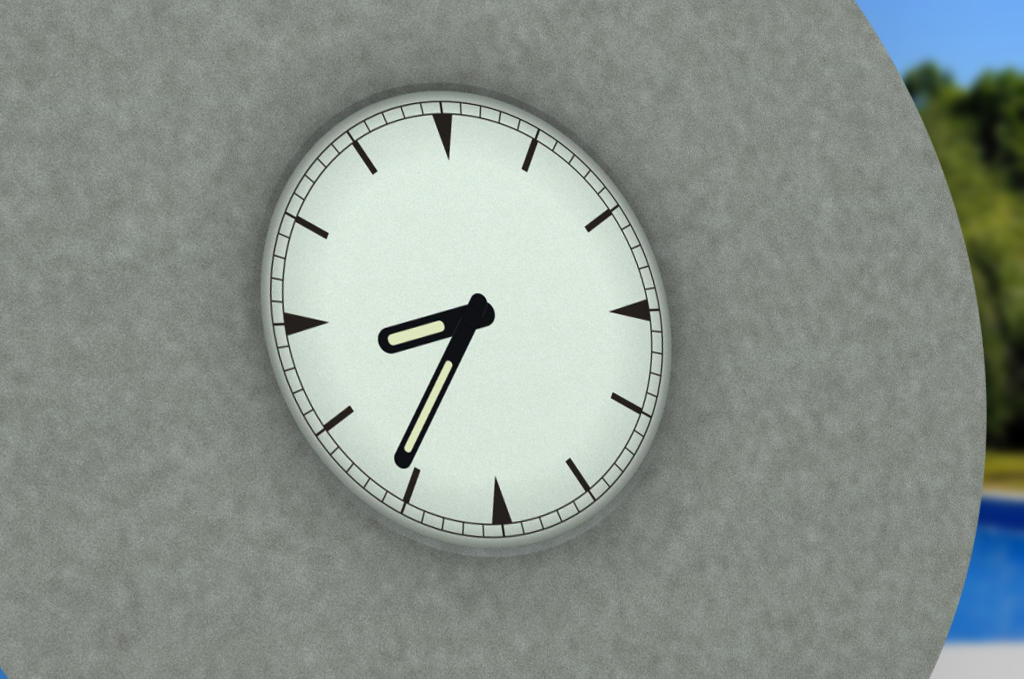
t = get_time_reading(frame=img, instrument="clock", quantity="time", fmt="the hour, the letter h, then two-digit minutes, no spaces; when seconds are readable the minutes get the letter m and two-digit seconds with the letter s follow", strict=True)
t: 8h36
